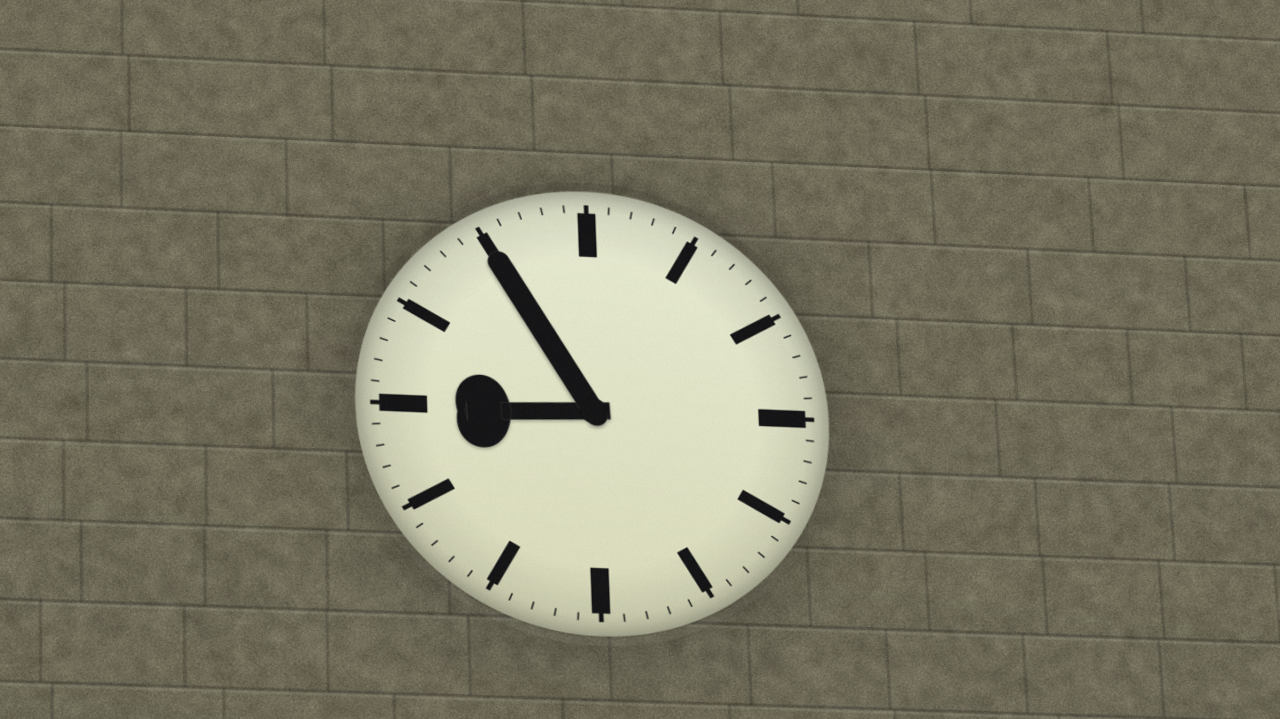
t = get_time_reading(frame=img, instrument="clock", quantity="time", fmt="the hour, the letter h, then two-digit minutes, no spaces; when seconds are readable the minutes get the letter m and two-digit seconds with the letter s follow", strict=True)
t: 8h55
